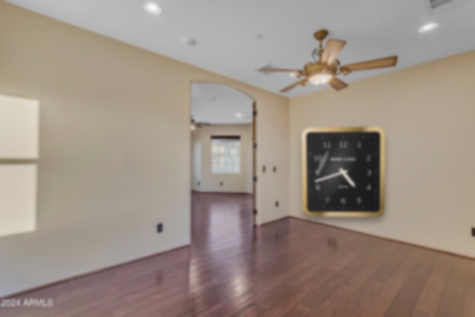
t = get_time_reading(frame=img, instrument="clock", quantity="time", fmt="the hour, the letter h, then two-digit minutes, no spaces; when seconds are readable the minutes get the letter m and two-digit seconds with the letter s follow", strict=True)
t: 4h42
